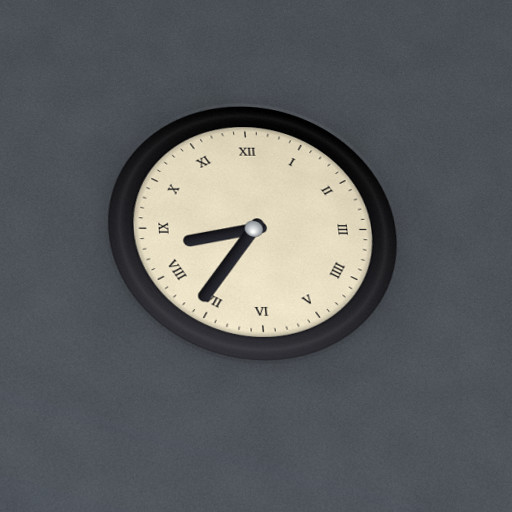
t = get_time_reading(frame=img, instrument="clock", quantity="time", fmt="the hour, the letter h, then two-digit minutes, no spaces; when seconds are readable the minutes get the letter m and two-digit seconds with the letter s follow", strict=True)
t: 8h36
